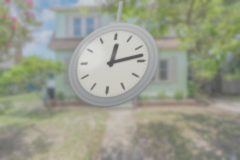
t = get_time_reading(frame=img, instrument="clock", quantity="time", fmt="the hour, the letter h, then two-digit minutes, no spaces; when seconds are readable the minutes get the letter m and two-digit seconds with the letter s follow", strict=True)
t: 12h13
